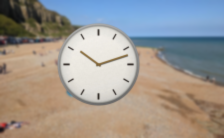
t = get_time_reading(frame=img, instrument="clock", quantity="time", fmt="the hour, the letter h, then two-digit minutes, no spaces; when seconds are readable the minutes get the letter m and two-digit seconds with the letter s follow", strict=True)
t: 10h12
